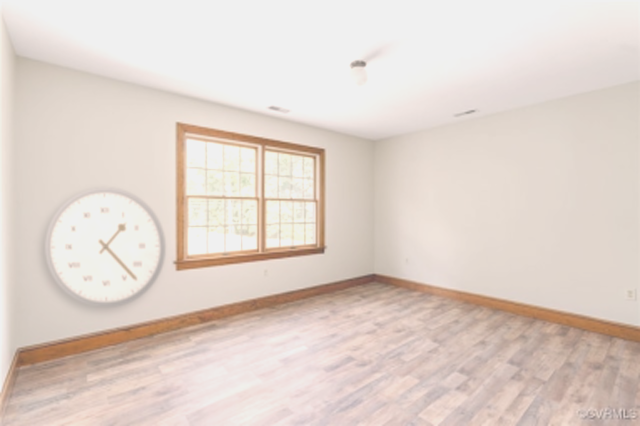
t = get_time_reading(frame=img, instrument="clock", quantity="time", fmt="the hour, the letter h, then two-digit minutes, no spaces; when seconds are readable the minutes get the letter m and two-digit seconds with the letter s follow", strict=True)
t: 1h23
